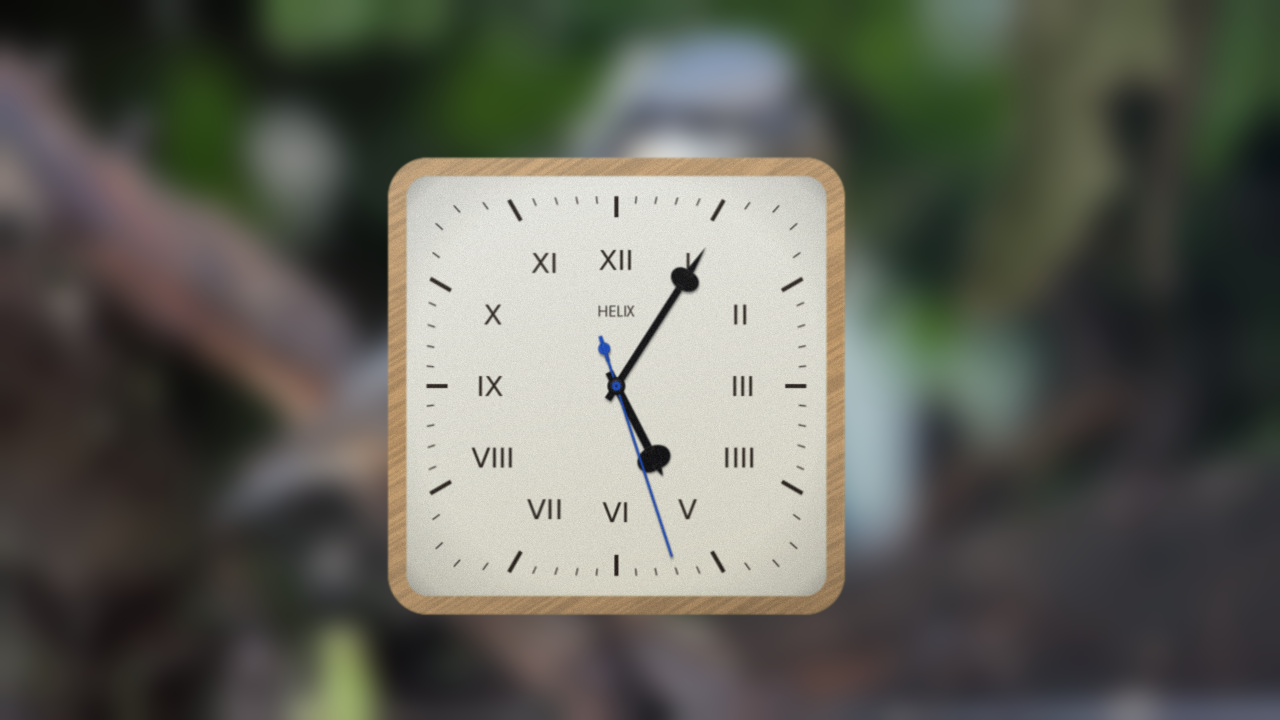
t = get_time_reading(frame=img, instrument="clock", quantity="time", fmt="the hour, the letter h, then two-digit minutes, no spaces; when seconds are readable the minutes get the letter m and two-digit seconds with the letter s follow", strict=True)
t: 5h05m27s
